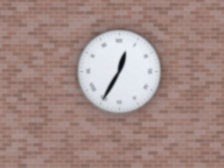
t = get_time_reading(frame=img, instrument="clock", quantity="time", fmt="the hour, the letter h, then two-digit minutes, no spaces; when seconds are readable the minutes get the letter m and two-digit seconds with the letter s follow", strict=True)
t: 12h35
